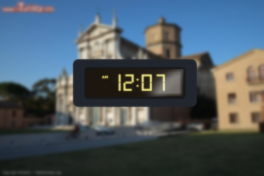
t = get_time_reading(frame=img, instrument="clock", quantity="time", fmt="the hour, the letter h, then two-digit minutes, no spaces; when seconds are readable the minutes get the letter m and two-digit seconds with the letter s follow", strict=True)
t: 12h07
